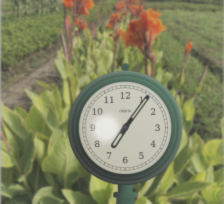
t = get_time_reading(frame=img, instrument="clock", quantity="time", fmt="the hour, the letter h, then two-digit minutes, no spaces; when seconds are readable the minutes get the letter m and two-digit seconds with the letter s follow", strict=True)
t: 7h06
